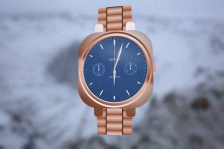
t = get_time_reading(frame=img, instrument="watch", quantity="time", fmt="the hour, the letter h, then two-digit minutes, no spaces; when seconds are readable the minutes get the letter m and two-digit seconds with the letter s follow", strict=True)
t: 6h03
